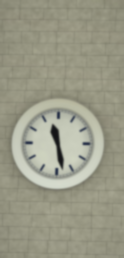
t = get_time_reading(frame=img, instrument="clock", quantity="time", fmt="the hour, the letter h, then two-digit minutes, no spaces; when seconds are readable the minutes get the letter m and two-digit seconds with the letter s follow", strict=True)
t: 11h28
